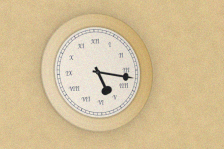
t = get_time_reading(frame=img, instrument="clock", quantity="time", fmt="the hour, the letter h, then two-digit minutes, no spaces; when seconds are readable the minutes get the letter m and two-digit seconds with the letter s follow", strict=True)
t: 5h17
